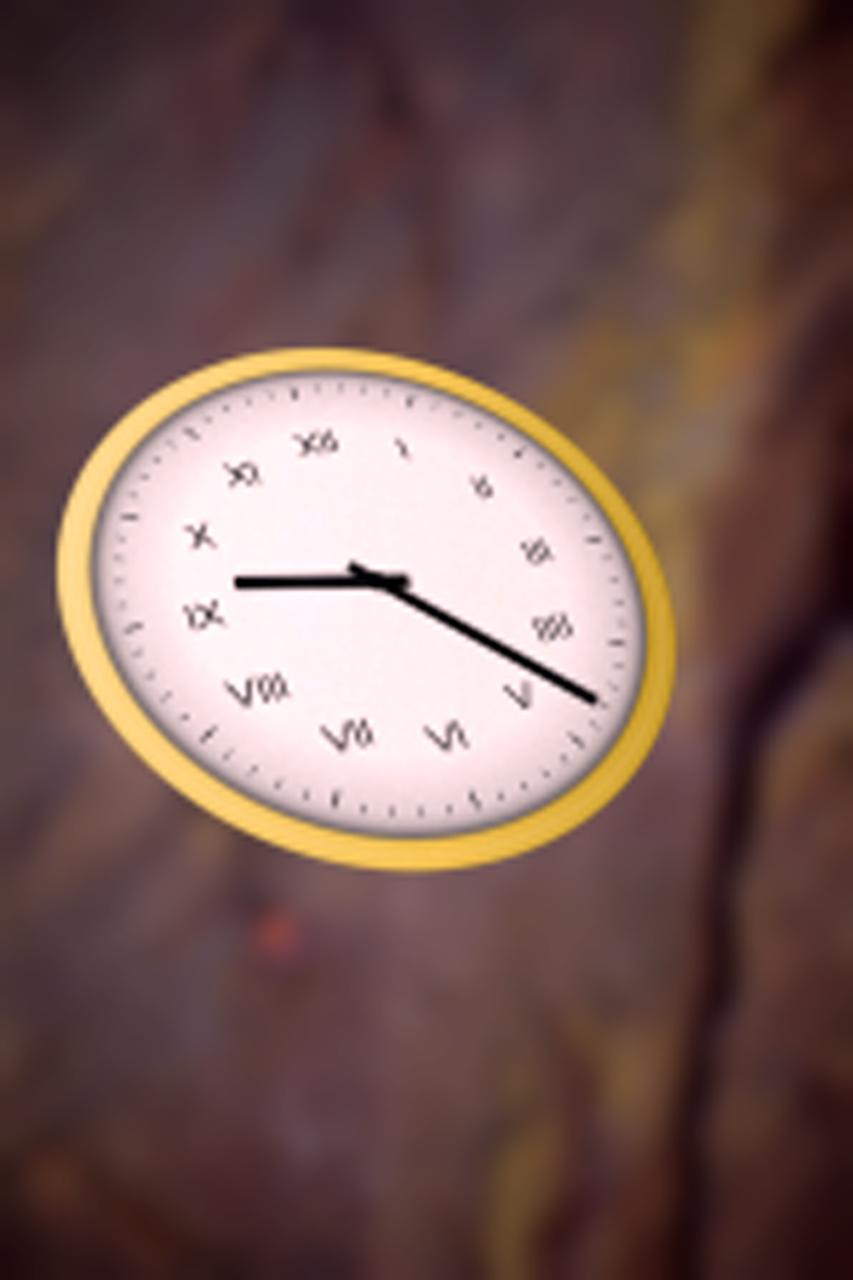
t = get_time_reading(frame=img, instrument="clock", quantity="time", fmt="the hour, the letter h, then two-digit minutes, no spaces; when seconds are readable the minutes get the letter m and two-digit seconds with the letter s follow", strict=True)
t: 9h23
